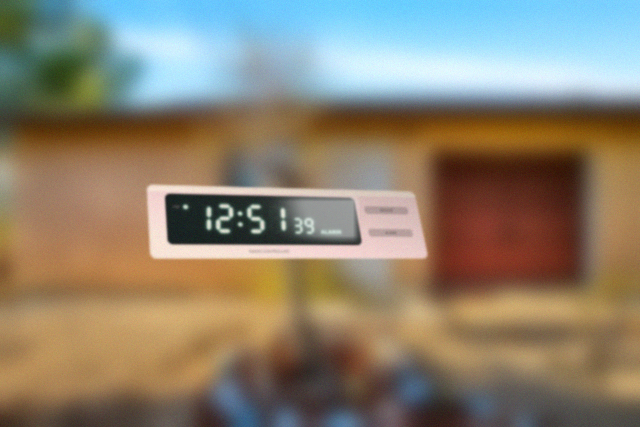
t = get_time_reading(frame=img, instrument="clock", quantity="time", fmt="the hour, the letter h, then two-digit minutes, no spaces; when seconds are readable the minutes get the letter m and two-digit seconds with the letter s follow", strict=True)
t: 12h51m39s
